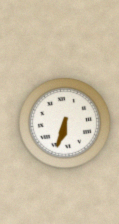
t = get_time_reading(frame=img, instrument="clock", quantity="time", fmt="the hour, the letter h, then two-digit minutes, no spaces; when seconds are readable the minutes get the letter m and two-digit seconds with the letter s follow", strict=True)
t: 6h34
